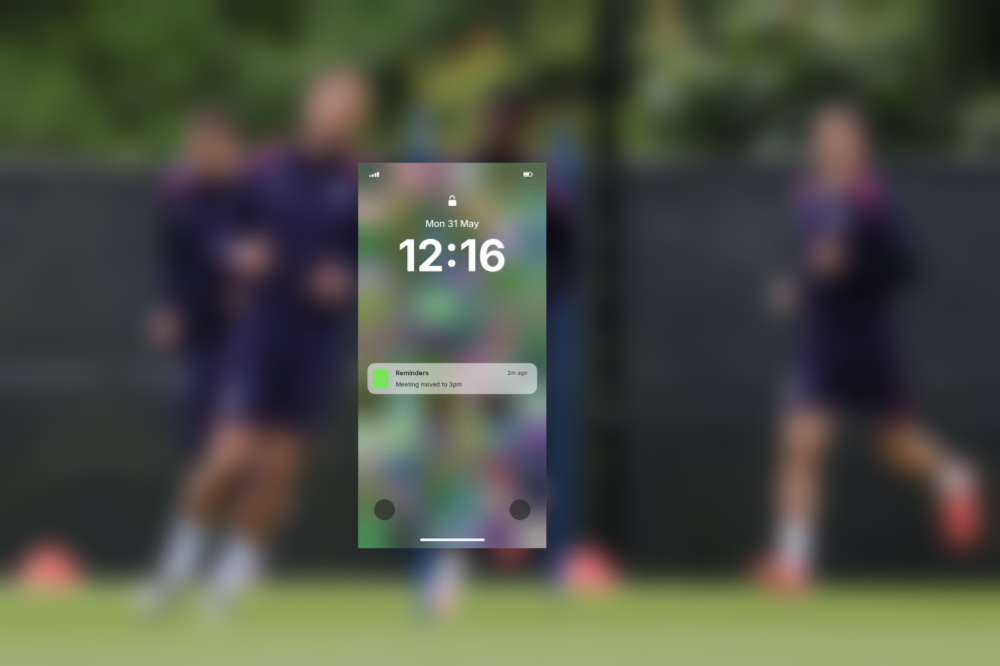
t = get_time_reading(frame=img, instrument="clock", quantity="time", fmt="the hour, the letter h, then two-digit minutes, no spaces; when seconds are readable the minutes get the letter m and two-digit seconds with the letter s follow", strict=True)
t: 12h16
